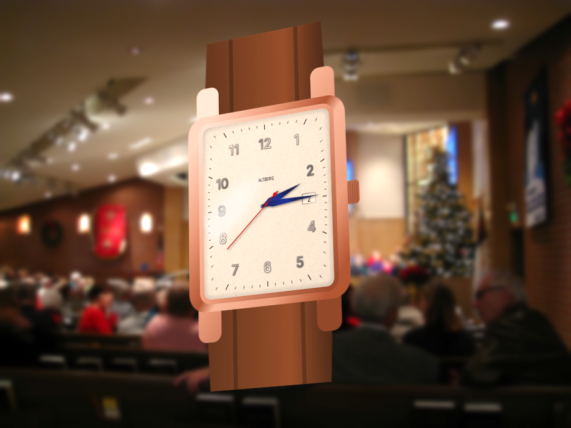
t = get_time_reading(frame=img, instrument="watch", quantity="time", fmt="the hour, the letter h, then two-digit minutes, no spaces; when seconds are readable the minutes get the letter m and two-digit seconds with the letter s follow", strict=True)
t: 2h14m38s
